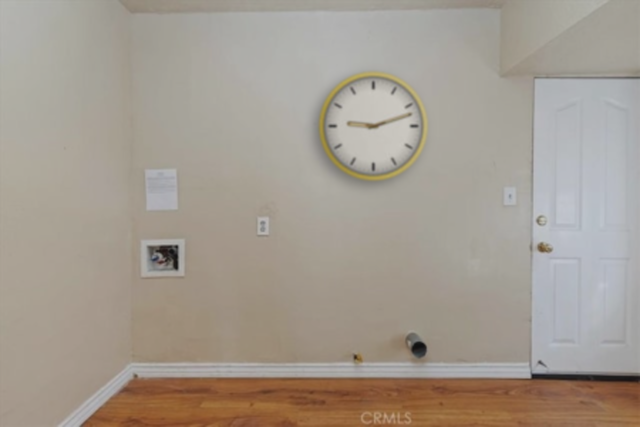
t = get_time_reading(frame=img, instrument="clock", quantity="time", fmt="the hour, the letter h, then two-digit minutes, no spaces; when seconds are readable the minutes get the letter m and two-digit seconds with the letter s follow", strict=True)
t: 9h12
